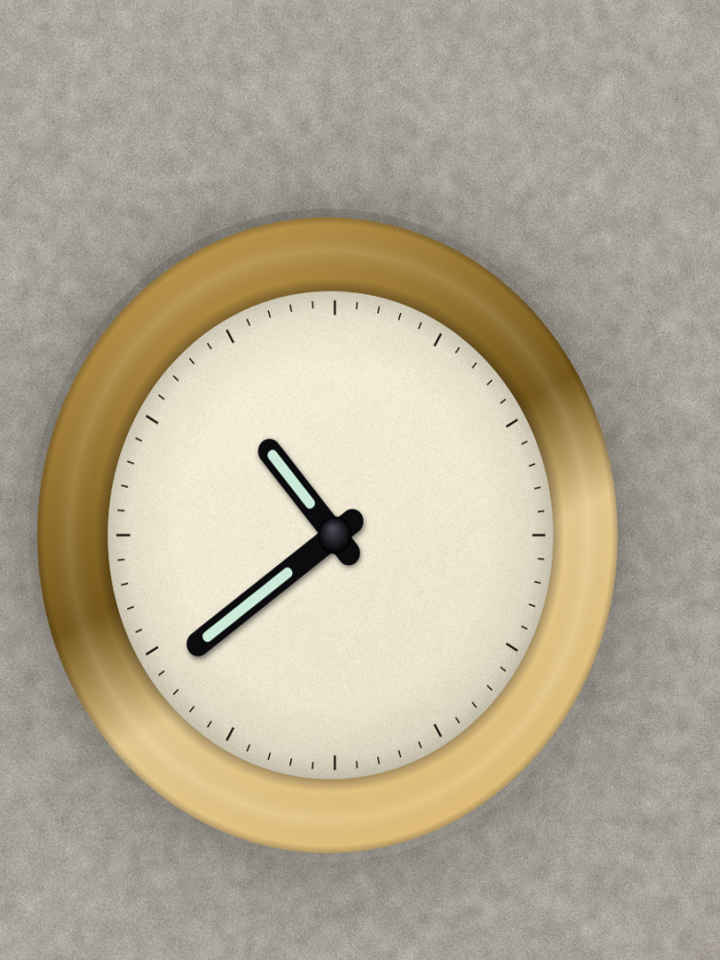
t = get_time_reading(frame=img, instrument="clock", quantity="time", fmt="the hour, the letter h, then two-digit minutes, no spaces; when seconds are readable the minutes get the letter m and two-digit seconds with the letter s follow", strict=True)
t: 10h39
